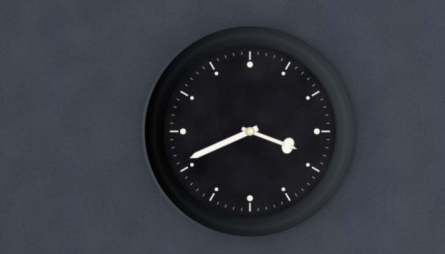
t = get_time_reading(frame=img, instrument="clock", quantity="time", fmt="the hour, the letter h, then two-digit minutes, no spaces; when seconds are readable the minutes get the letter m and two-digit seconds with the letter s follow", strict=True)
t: 3h41
